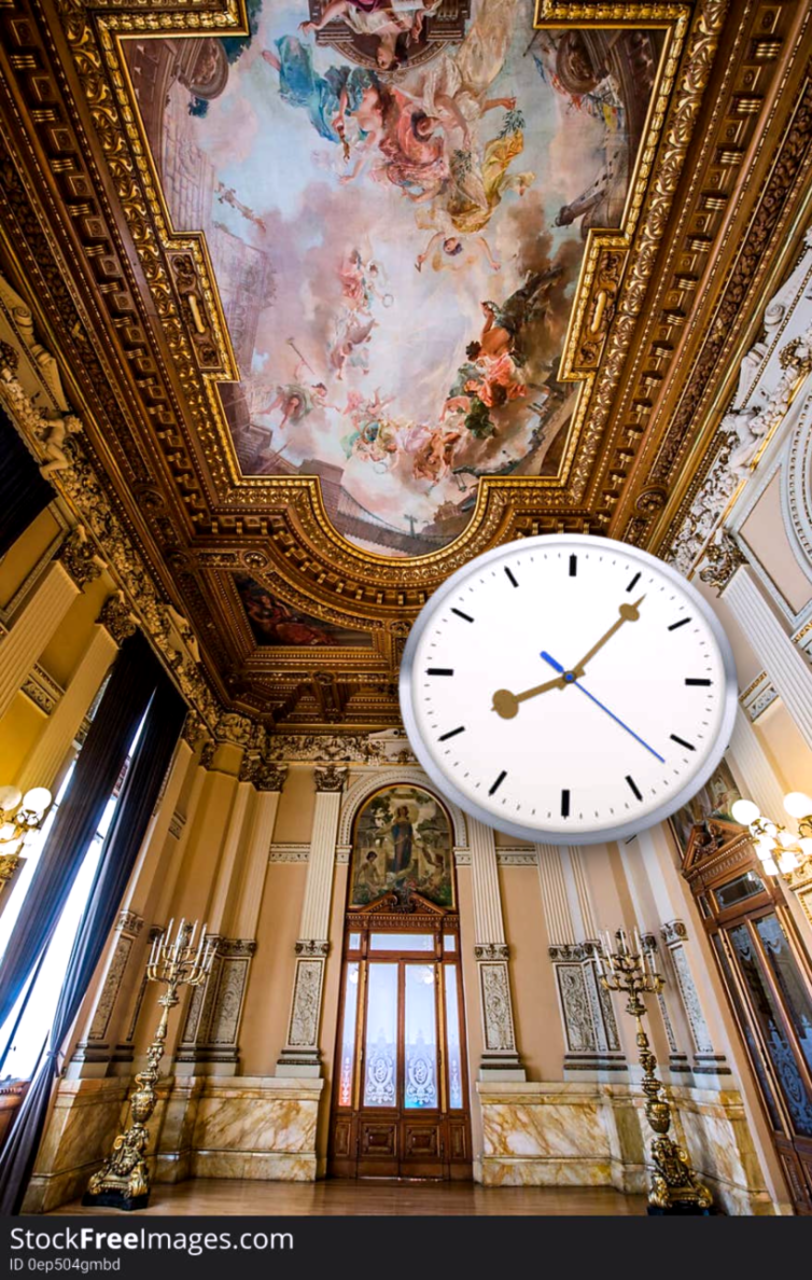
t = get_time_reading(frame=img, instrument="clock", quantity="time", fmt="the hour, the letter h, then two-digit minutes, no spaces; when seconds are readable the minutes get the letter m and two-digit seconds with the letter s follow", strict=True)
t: 8h06m22s
